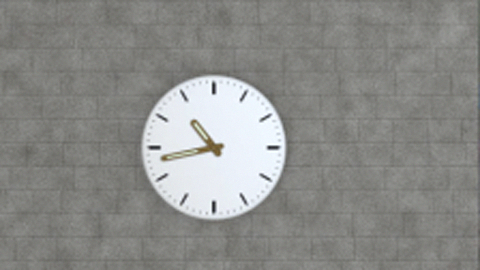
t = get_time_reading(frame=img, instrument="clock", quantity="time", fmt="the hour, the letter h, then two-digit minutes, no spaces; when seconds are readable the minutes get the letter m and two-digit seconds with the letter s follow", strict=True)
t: 10h43
